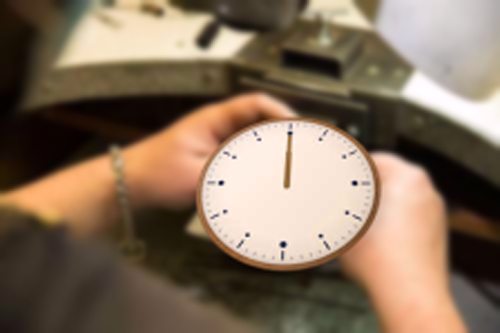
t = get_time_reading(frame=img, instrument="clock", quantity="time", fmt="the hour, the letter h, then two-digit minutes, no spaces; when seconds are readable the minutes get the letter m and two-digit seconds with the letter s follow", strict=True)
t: 12h00
